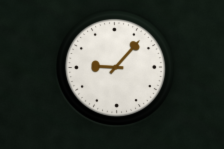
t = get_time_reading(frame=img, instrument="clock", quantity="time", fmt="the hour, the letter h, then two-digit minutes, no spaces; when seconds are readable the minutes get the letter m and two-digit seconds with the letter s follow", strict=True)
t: 9h07
